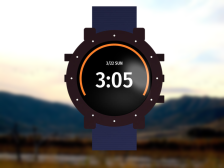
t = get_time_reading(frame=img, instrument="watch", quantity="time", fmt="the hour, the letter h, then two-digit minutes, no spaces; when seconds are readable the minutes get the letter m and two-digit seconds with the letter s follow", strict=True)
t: 3h05
